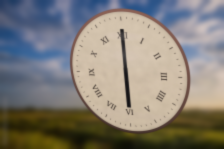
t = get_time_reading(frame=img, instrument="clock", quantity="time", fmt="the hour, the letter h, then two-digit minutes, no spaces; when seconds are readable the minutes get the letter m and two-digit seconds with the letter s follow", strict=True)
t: 6h00
